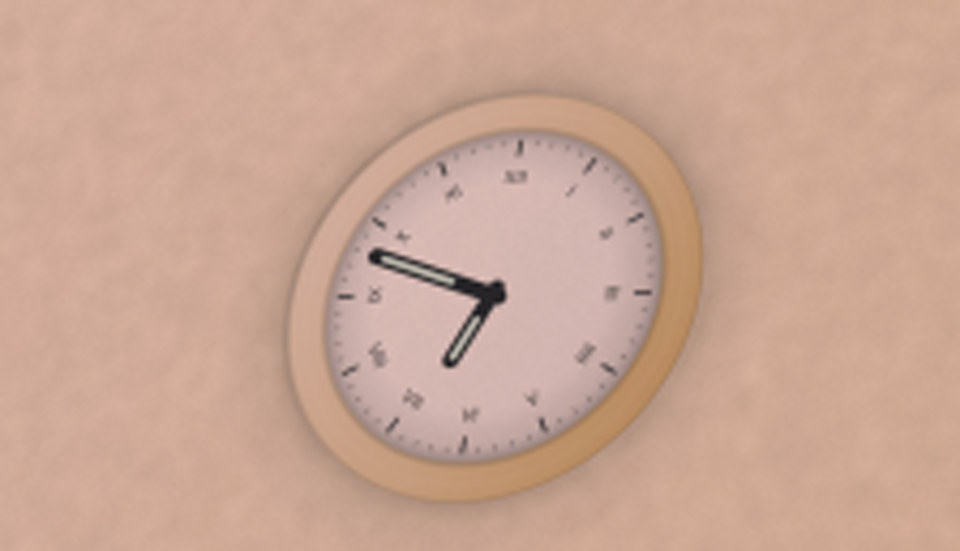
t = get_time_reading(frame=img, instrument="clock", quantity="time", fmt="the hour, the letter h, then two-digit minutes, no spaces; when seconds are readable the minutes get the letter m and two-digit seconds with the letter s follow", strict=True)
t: 6h48
